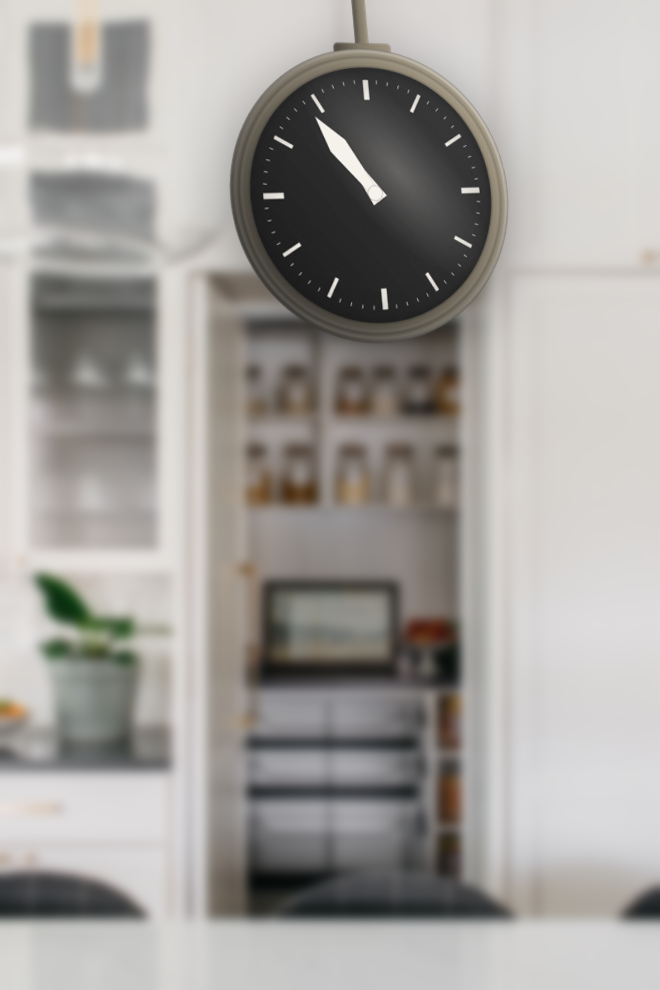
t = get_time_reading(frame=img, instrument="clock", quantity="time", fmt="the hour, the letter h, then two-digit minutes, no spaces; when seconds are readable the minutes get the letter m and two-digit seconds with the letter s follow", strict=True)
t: 10h54
